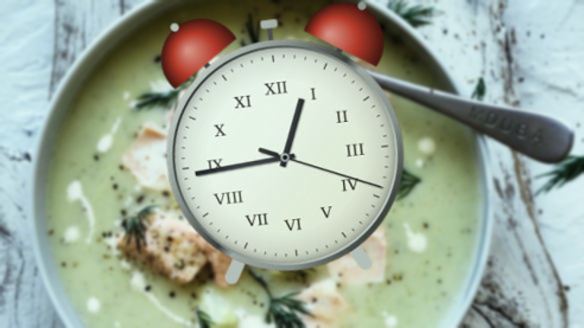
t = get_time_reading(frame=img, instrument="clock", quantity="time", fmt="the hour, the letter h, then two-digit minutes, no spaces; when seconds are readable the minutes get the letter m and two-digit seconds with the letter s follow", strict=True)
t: 12h44m19s
